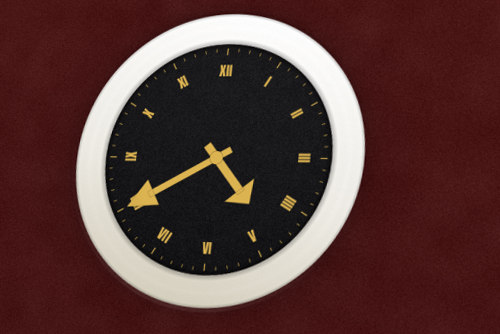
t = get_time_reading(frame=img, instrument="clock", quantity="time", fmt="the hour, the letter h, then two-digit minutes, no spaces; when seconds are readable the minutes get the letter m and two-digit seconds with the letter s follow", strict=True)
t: 4h40
